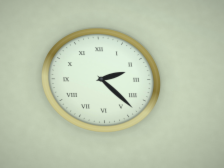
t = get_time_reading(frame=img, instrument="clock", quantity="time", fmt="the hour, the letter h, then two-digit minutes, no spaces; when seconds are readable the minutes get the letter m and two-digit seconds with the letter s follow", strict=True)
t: 2h23
